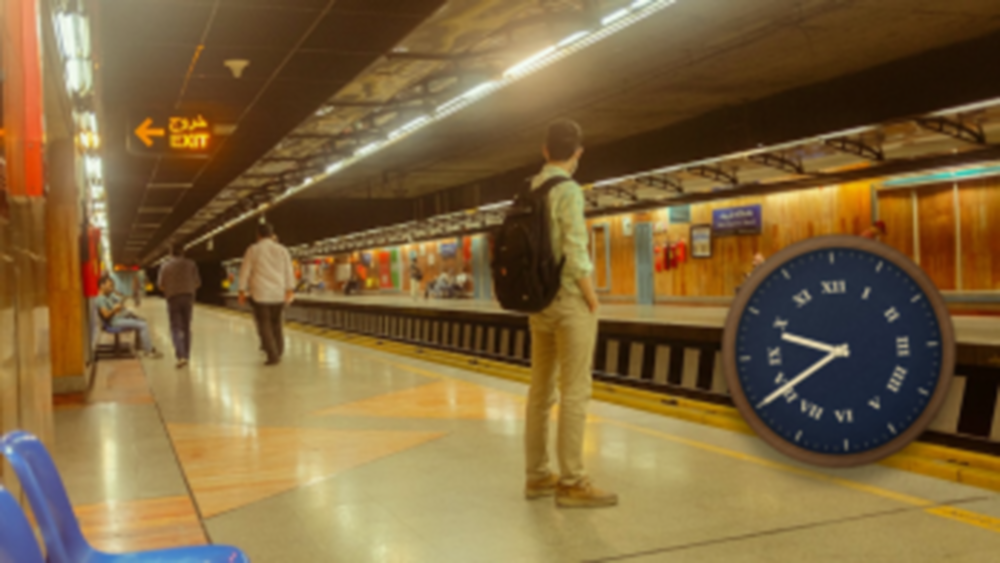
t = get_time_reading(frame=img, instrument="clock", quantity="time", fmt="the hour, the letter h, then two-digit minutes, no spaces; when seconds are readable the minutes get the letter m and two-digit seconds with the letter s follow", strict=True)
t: 9h40
